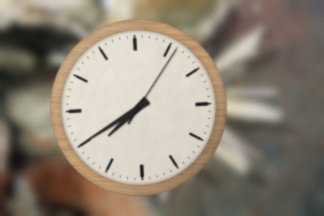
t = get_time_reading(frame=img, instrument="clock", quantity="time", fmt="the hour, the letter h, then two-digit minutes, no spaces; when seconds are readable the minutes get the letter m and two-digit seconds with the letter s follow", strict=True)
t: 7h40m06s
